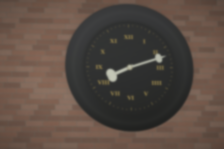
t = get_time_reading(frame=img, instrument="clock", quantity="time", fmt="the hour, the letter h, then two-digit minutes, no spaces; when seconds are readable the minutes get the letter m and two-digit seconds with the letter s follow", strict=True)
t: 8h12
